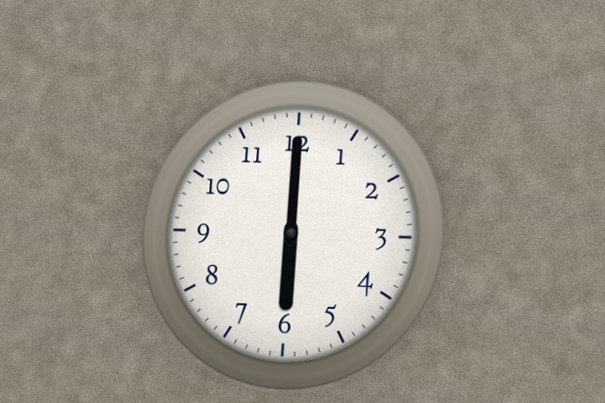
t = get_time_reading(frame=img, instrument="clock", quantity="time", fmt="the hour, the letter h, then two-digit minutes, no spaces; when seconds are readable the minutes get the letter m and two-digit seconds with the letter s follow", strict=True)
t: 6h00
